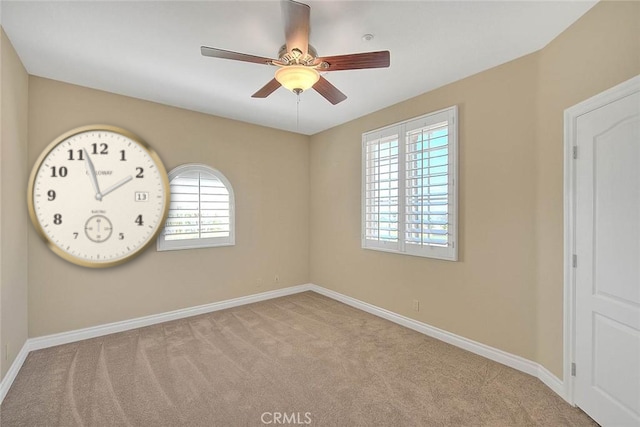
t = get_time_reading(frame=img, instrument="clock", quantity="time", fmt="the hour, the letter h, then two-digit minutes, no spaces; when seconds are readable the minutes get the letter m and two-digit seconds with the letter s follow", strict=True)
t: 1h57
